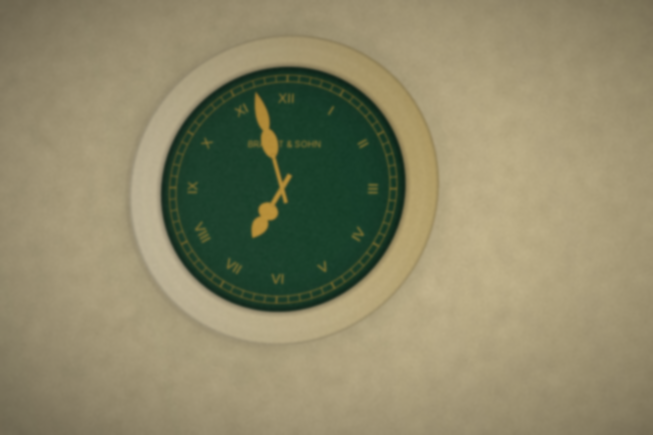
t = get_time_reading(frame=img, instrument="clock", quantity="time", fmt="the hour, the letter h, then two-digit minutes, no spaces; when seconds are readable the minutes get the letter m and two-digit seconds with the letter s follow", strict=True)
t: 6h57
